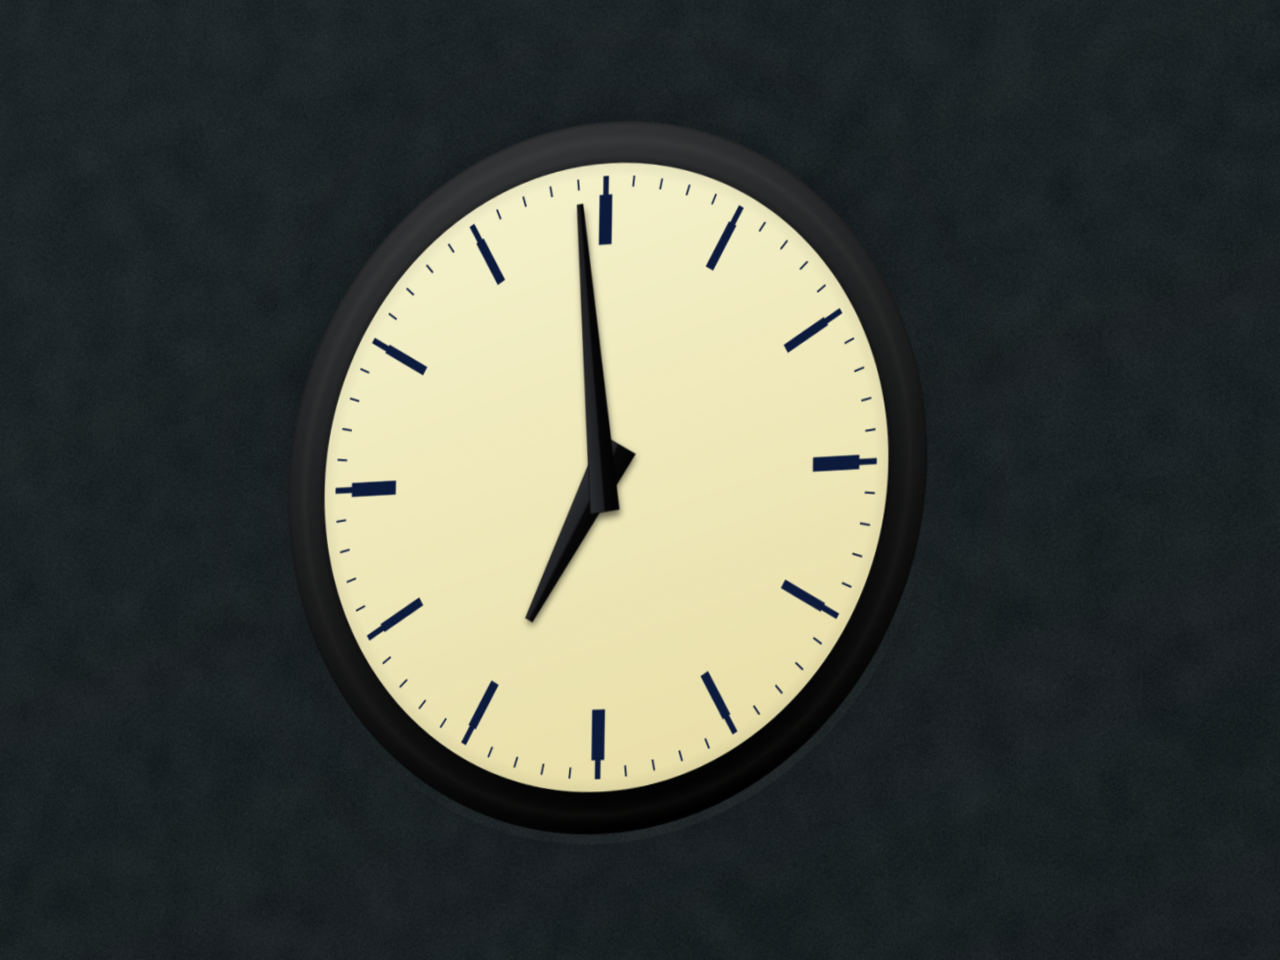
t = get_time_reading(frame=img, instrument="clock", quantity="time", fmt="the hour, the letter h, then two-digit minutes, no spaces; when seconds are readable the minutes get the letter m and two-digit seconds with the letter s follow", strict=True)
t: 6h59
